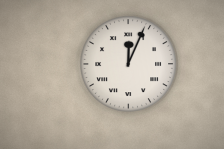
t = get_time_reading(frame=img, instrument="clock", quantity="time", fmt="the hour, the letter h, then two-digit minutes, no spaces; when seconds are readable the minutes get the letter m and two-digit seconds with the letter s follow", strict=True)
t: 12h04
